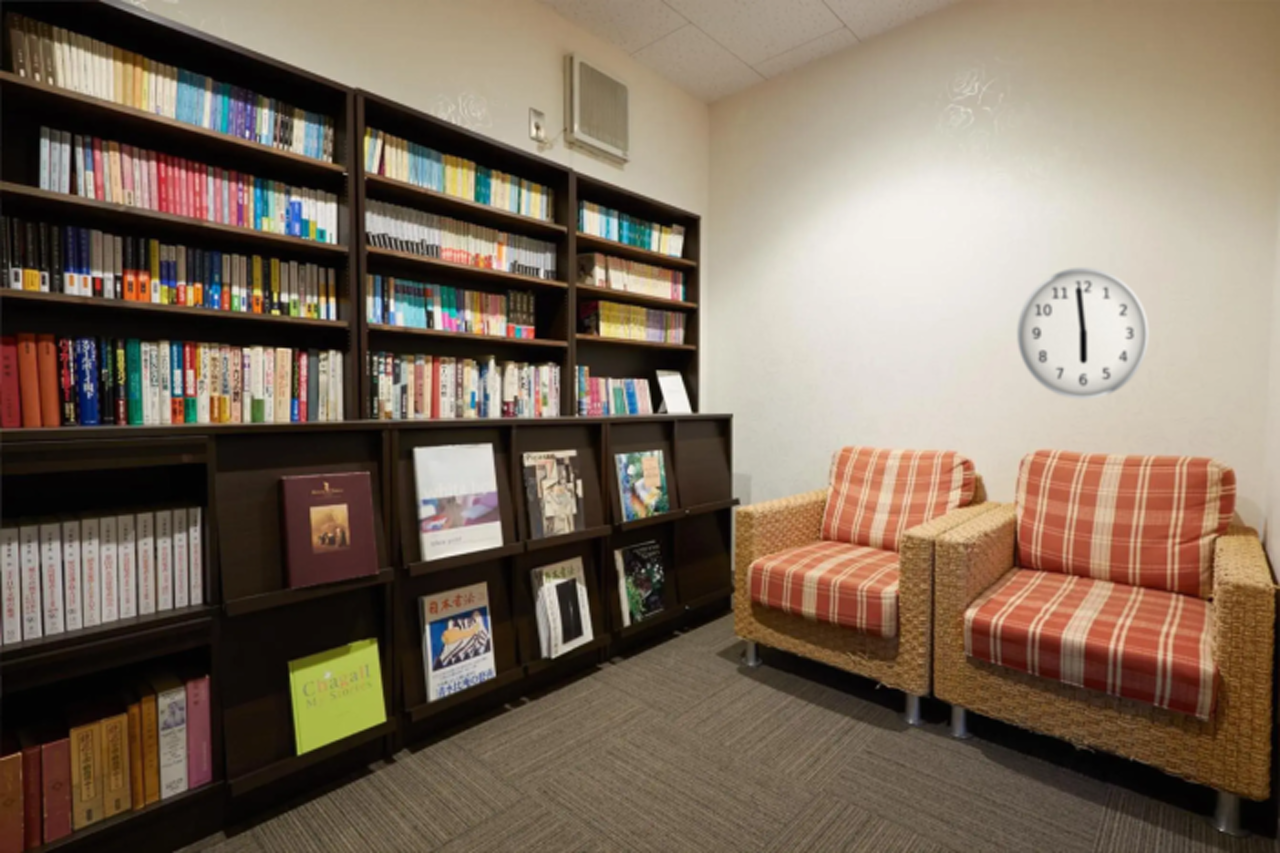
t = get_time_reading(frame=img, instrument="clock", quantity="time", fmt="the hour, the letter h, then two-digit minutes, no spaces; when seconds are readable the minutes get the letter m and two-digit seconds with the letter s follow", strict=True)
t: 5h59
